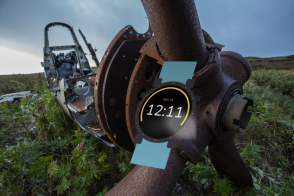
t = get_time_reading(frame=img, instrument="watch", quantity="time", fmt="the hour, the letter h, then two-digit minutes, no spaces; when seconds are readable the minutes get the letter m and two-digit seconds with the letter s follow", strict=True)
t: 12h11
